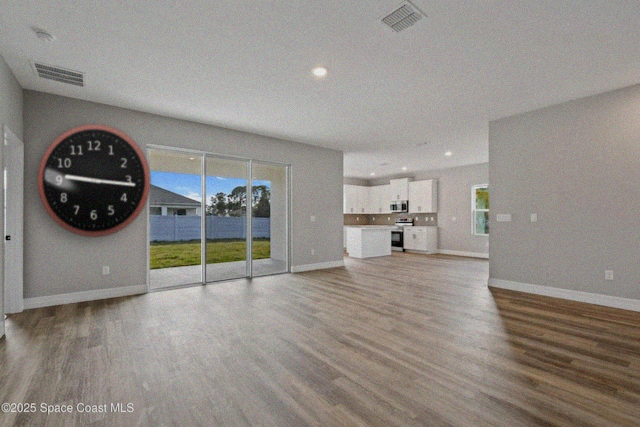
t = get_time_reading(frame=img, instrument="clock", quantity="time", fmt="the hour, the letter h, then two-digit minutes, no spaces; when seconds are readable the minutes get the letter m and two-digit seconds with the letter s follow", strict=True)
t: 9h16
